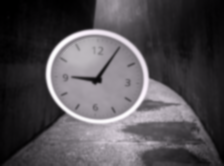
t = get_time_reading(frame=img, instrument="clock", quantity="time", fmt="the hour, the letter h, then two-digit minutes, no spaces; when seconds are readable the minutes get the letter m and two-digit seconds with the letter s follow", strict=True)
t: 9h05
